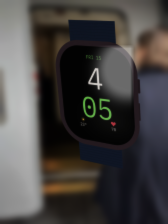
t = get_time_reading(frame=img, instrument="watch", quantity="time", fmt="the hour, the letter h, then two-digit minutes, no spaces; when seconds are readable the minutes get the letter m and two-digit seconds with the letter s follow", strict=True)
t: 4h05
